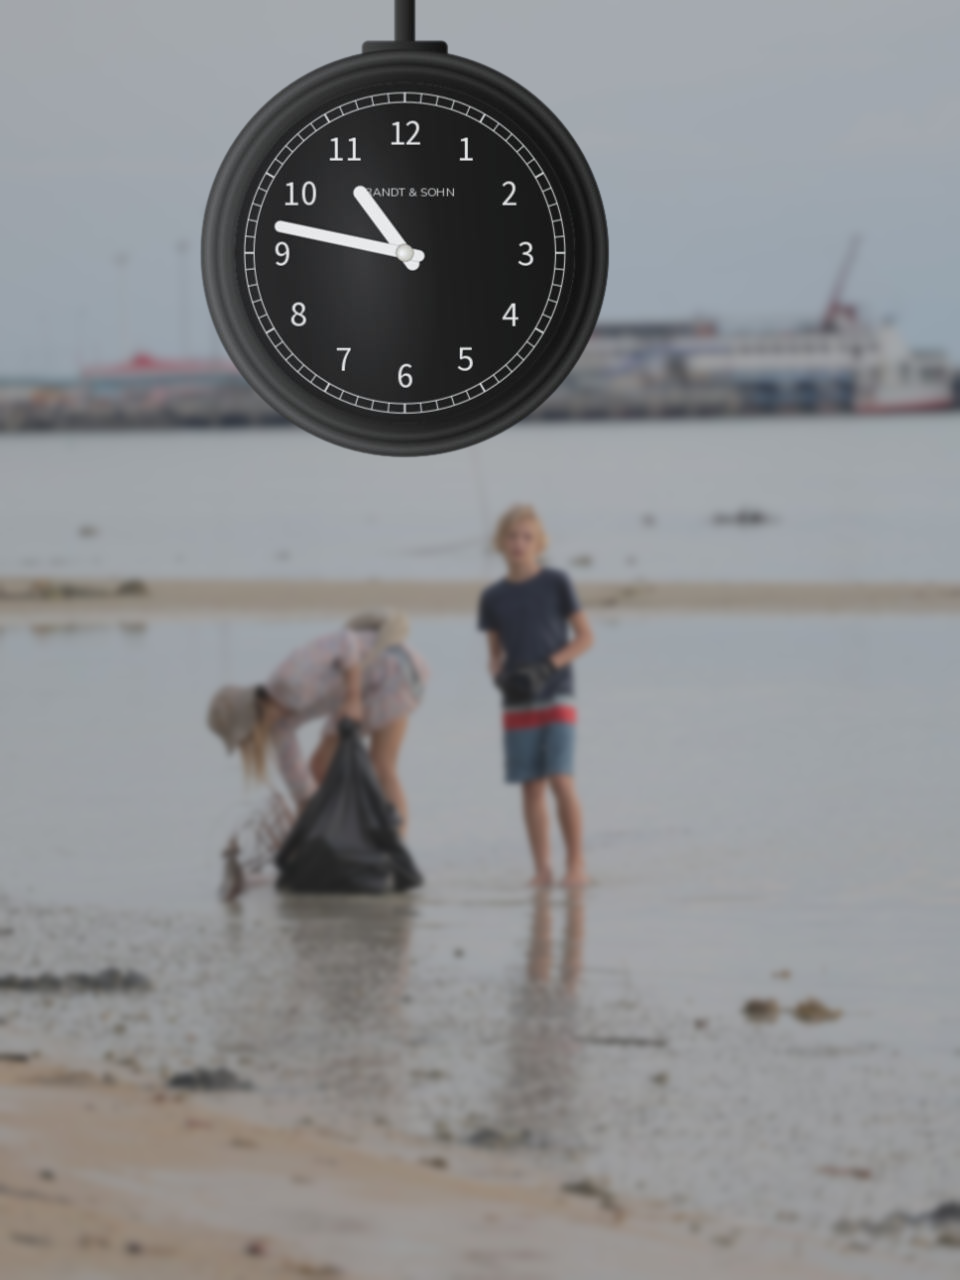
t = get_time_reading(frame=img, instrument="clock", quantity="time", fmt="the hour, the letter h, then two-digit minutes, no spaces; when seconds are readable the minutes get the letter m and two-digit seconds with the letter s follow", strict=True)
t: 10h47
